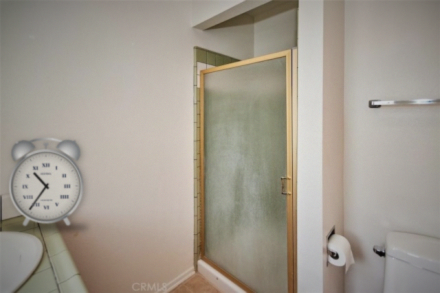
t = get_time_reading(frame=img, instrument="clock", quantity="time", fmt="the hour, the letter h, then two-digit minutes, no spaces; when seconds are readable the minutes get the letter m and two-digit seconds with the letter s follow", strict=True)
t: 10h36
